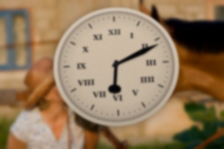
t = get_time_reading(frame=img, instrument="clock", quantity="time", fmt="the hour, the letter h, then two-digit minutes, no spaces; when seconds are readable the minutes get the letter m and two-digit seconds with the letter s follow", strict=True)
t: 6h11
